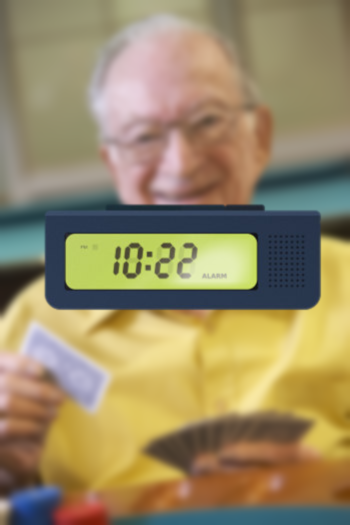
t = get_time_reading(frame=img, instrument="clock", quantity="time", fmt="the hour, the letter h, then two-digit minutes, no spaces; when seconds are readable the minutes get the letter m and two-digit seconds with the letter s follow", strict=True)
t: 10h22
